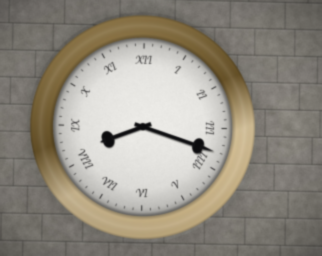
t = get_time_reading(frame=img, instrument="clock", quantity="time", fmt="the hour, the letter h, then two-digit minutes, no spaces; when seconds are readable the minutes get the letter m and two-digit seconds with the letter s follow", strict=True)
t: 8h18
